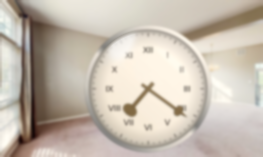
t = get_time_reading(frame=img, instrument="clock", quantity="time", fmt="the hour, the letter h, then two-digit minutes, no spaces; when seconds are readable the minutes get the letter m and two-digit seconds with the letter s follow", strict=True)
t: 7h21
